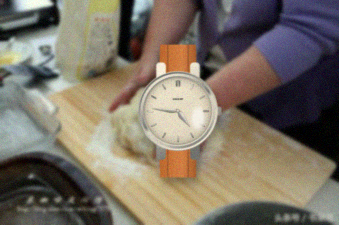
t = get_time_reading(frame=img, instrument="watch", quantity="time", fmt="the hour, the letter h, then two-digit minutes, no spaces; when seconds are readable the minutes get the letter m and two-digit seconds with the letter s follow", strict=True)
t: 4h46
